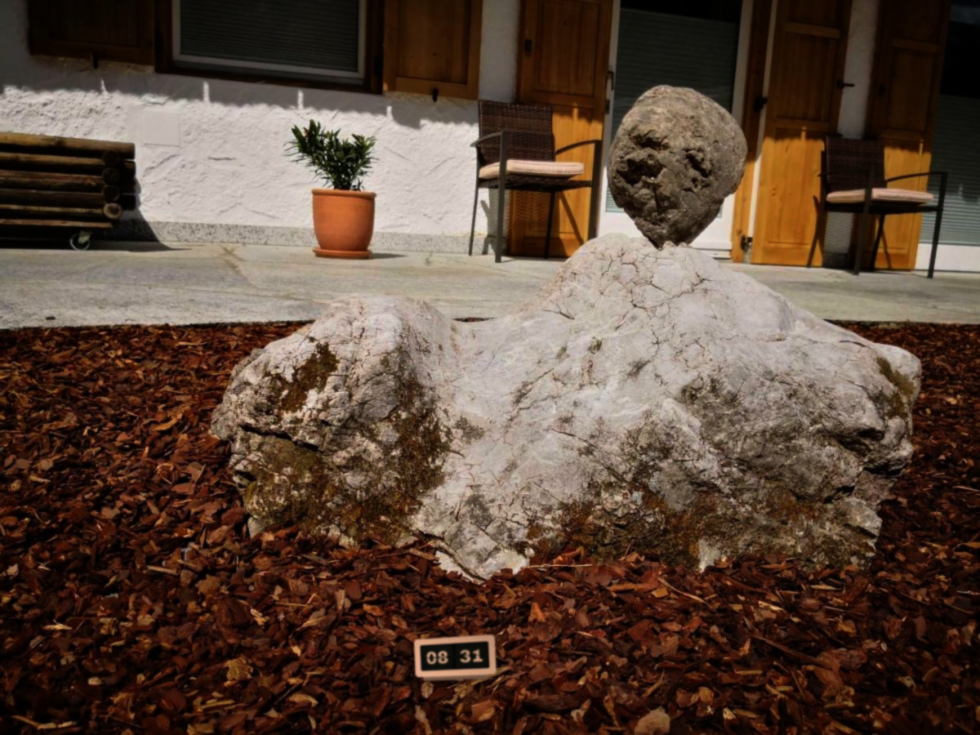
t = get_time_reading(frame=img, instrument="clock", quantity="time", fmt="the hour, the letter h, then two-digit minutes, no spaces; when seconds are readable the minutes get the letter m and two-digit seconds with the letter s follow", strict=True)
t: 8h31
